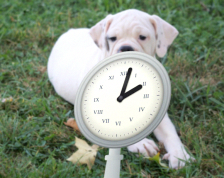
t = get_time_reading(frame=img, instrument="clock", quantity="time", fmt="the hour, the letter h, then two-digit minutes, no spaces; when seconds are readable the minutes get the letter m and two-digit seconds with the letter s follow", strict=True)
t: 2h02
